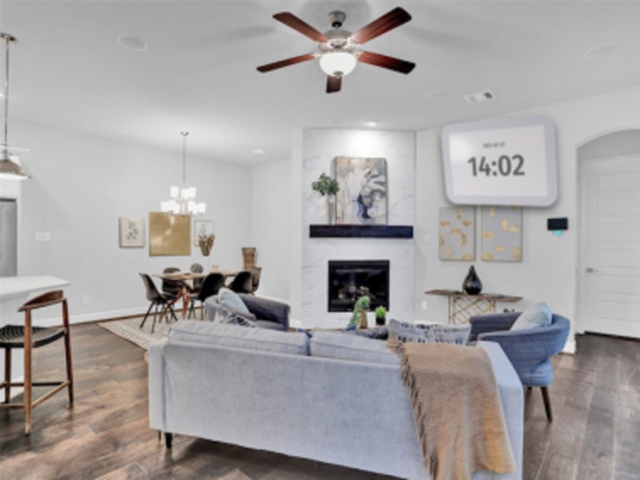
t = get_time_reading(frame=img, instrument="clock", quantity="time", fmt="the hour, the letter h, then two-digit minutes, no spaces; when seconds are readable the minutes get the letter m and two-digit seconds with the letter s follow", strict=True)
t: 14h02
